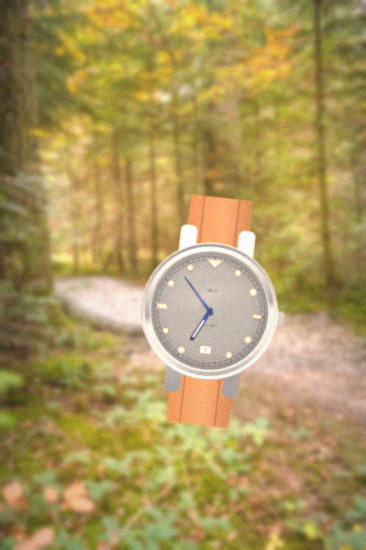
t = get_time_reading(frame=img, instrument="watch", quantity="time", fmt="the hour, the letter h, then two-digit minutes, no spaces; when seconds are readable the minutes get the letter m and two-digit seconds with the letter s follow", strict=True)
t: 6h53
